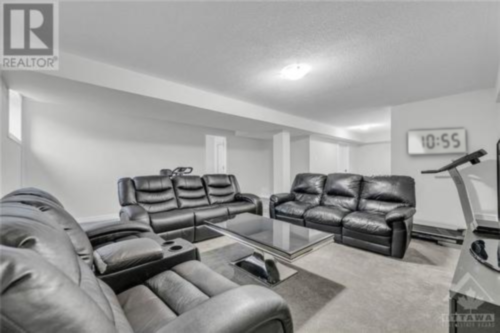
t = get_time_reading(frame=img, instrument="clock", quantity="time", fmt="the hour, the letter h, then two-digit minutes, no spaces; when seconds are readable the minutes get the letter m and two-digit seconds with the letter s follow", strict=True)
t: 10h55
